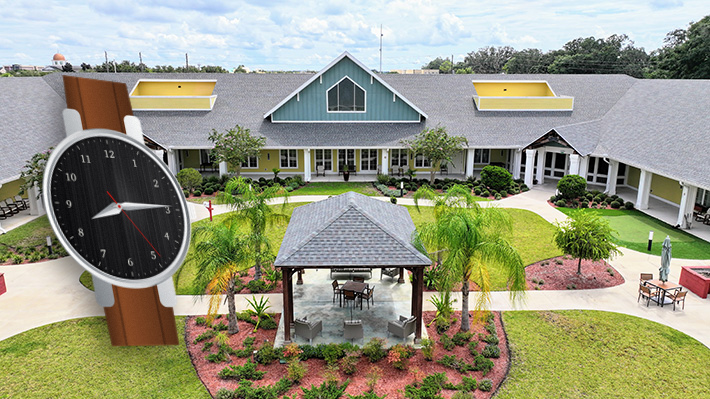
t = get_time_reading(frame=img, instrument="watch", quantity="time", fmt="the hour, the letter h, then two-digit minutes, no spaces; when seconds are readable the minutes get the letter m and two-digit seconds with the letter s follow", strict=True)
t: 8h14m24s
